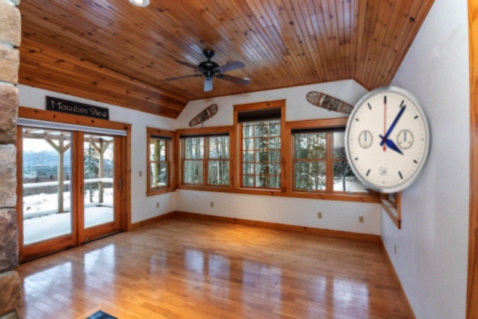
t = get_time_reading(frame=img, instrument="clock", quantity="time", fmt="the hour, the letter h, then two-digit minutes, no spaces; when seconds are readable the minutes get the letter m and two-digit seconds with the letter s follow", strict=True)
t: 4h06
